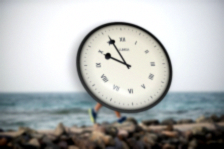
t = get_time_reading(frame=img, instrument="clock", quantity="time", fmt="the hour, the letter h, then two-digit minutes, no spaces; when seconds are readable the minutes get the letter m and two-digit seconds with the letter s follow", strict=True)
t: 9h56
